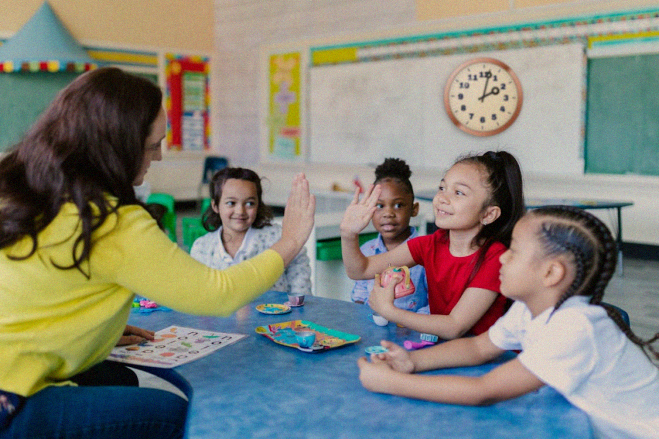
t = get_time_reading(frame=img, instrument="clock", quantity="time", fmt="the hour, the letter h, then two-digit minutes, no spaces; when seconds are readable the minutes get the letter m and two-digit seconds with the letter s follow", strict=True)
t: 2h02
